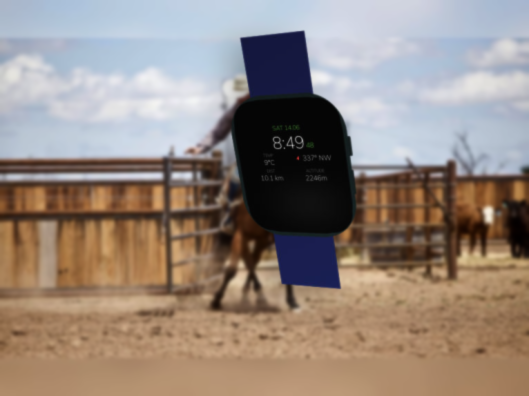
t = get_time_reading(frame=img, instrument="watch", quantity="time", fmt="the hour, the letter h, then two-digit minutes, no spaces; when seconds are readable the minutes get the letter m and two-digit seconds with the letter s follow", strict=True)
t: 8h49
